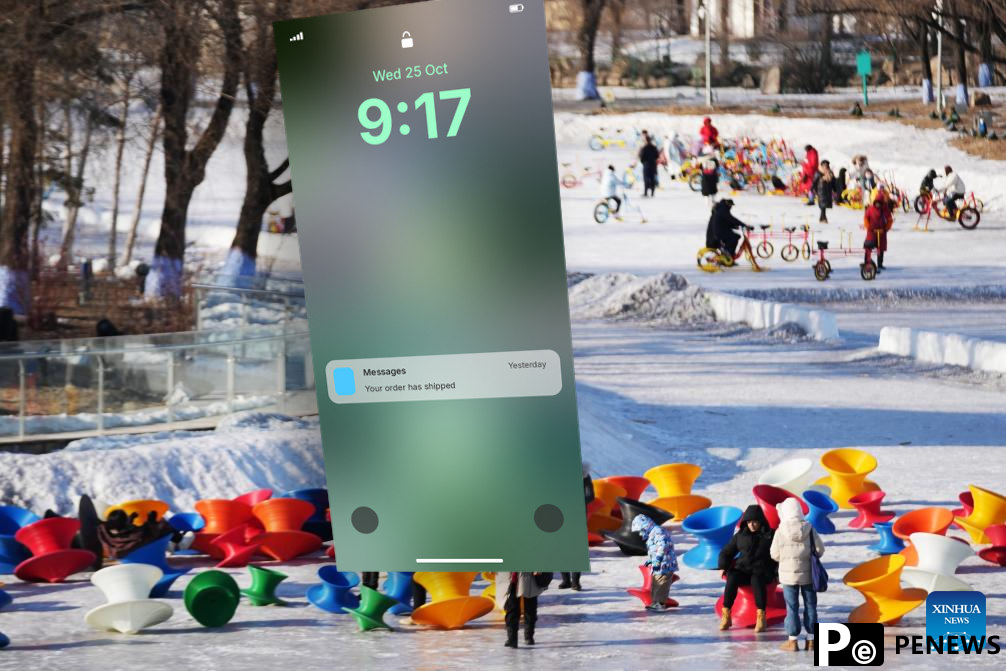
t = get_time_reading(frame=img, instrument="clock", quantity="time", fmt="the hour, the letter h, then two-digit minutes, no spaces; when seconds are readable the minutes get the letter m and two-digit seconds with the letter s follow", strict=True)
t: 9h17
